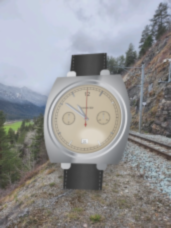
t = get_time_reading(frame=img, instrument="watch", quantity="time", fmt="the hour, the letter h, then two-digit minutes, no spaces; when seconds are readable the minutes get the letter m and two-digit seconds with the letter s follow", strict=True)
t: 10h51
